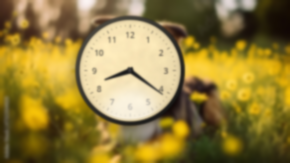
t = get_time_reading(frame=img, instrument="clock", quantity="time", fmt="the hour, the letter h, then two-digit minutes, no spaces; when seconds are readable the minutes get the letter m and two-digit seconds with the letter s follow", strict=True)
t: 8h21
